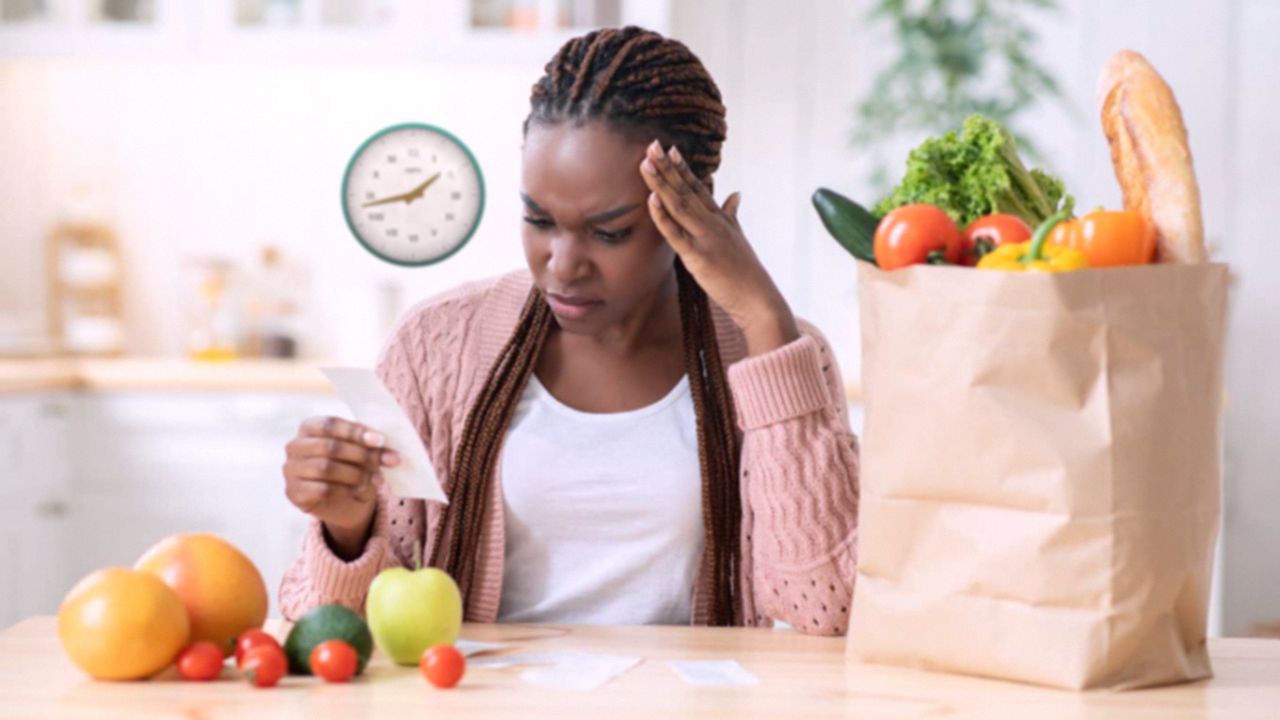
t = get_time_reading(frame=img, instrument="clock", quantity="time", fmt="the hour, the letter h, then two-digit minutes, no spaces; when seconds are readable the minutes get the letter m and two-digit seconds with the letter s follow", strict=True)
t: 1h43
